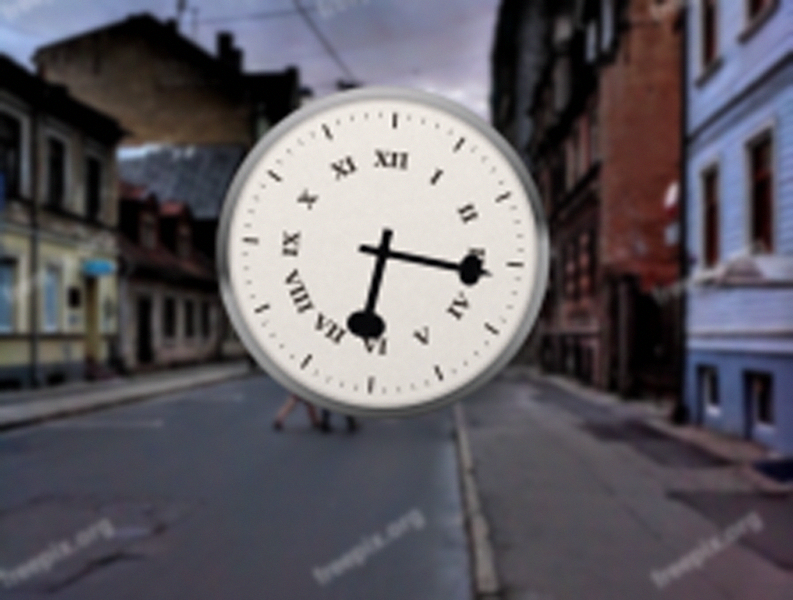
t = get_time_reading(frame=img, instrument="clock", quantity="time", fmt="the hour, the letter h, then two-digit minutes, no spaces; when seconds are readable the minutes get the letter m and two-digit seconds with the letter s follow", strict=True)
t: 6h16
